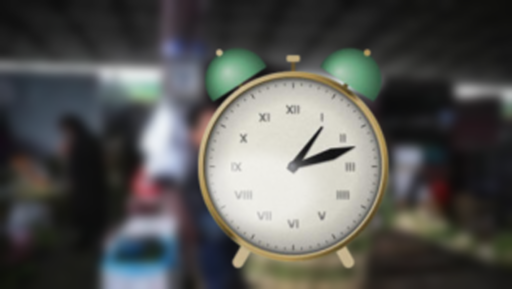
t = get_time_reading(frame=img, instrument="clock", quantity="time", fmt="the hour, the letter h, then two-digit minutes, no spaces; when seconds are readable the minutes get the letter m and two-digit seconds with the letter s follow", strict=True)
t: 1h12
